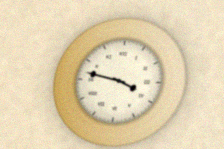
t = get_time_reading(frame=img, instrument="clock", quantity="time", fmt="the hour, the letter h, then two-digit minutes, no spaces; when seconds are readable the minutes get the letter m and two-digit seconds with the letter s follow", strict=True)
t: 3h47
